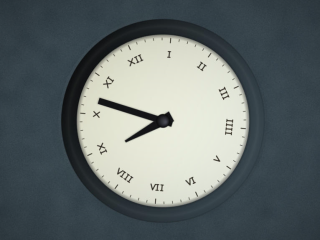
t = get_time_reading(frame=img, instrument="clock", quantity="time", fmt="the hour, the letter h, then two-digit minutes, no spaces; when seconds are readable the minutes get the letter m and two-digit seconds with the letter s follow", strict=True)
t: 8h52
